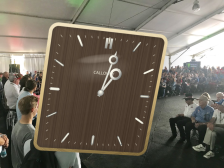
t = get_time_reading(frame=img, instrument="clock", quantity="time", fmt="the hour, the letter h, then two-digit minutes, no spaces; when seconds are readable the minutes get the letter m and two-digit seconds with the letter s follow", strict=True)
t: 1h02
